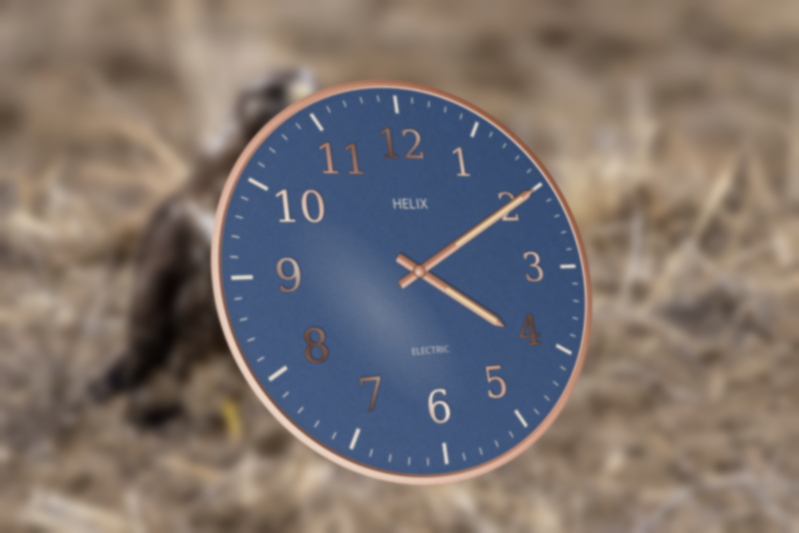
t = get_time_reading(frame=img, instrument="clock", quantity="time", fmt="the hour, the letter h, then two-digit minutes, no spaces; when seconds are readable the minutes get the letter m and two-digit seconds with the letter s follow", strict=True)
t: 4h10
